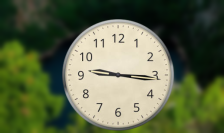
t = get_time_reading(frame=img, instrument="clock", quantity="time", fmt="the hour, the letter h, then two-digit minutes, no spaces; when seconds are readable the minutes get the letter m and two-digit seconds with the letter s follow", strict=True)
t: 9h16
